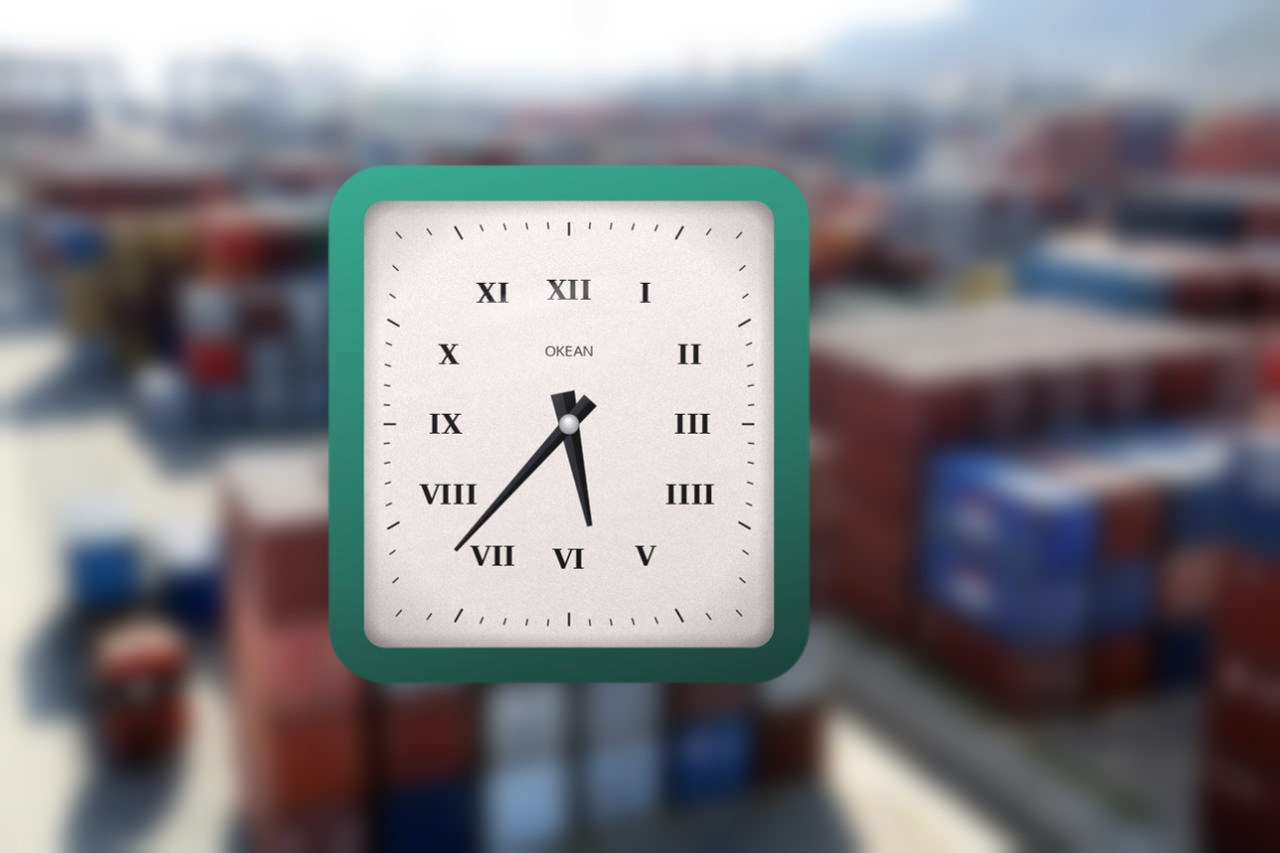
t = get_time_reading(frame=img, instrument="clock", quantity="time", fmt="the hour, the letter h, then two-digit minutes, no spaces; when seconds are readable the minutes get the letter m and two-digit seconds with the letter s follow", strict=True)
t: 5h37
